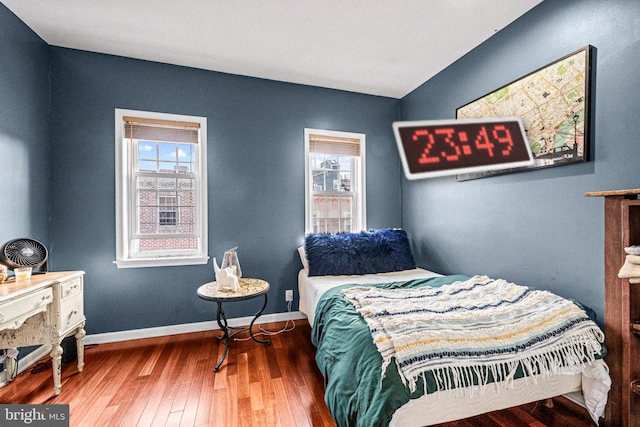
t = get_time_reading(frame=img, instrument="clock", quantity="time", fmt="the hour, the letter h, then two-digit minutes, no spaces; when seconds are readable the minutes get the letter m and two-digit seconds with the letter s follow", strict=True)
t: 23h49
